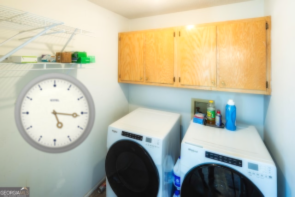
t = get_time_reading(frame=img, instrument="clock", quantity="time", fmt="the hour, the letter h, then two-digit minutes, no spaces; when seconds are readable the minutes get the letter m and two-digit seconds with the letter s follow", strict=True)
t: 5h16
